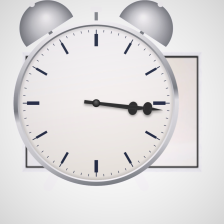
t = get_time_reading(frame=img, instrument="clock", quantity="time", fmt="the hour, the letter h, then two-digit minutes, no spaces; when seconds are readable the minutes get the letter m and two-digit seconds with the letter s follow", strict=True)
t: 3h16
